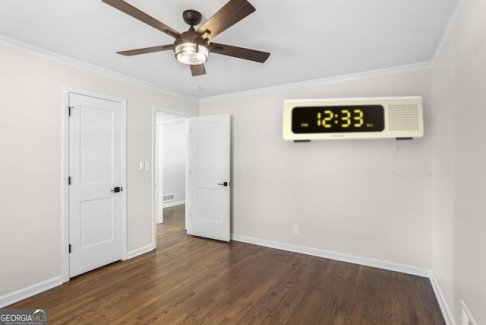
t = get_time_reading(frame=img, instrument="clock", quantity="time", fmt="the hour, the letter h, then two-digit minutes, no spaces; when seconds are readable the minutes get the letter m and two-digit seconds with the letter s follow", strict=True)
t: 12h33
